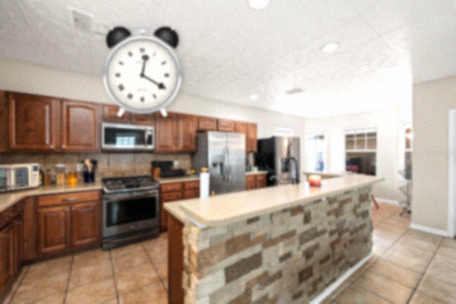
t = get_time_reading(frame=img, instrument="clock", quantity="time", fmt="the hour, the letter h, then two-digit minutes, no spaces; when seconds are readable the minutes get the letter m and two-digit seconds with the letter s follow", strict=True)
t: 12h20
